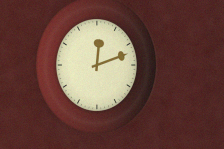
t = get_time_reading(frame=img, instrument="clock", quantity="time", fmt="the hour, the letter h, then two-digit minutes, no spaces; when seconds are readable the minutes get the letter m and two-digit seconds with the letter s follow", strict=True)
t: 12h12
